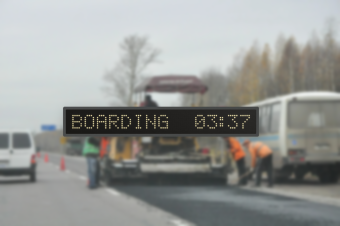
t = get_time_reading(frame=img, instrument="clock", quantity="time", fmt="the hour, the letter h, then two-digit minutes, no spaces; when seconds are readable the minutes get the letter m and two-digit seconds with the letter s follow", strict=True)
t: 3h37
